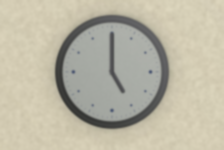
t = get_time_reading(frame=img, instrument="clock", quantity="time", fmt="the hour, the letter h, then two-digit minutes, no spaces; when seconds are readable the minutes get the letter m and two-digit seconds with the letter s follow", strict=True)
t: 5h00
